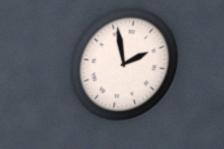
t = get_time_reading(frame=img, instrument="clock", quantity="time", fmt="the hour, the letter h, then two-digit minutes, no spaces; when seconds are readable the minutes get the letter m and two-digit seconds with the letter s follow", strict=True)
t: 1h56
